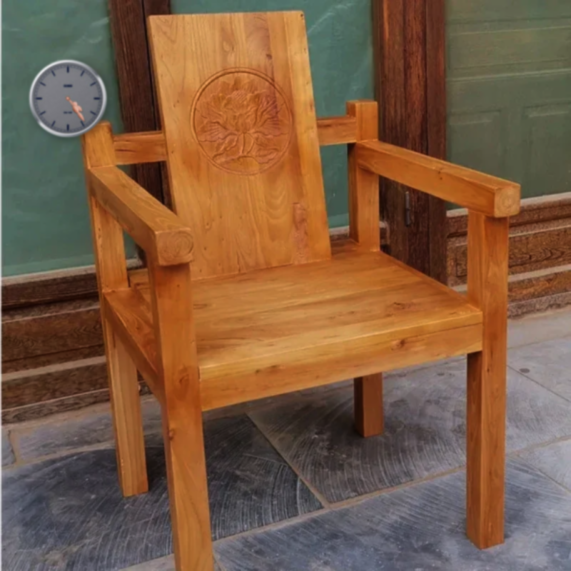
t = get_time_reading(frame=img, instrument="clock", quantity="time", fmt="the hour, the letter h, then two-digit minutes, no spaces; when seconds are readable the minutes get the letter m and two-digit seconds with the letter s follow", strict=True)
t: 4h24
